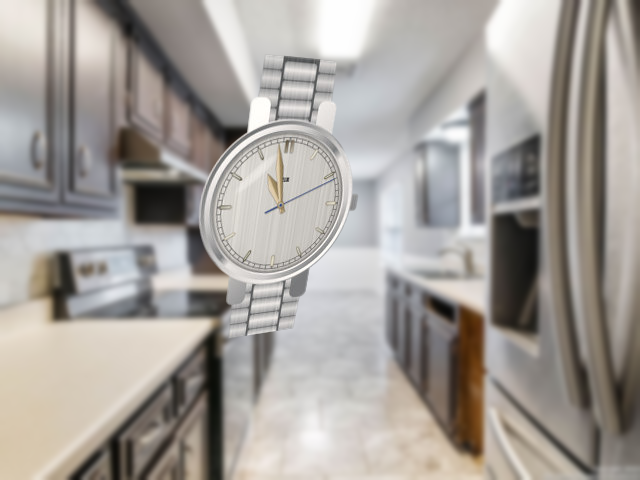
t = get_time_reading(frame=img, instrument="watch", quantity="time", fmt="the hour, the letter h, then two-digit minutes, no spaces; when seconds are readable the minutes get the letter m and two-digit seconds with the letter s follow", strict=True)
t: 10h58m11s
